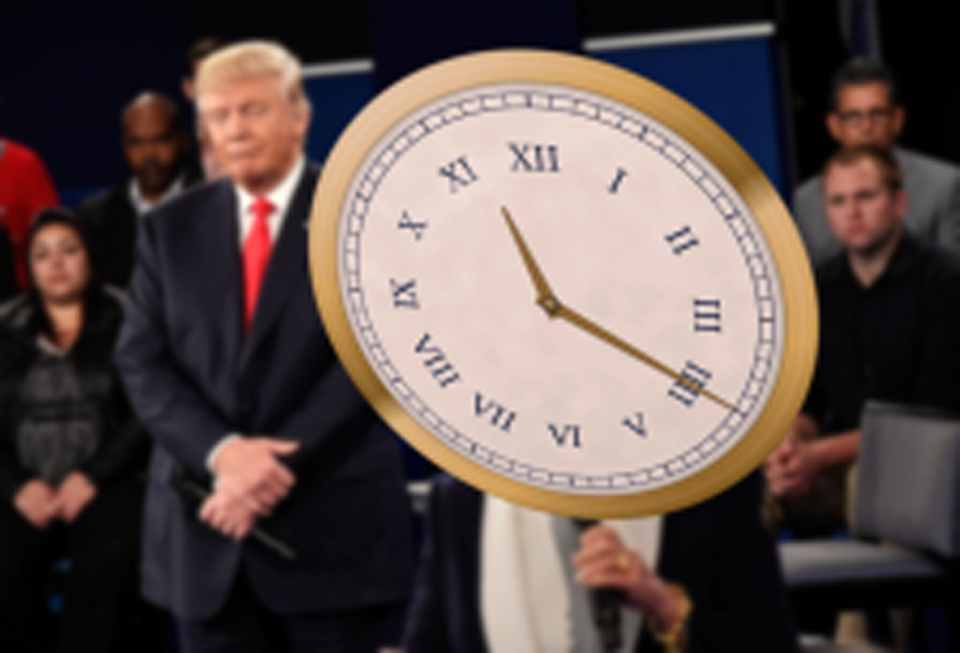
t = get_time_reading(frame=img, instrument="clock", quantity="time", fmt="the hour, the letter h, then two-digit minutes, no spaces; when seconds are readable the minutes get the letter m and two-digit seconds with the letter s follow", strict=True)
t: 11h20
